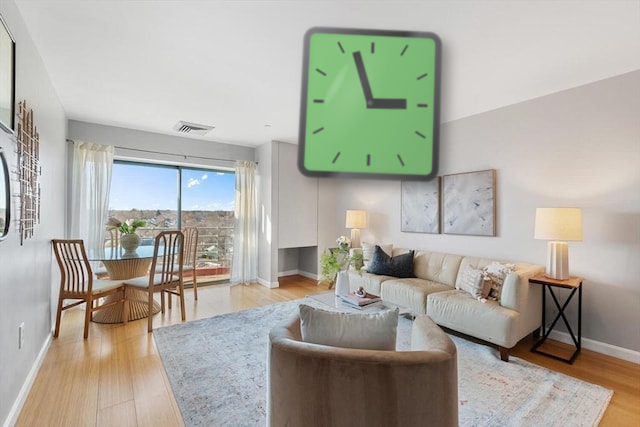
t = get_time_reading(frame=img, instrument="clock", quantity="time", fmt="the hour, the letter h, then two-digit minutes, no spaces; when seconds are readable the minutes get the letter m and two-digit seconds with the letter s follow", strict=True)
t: 2h57
